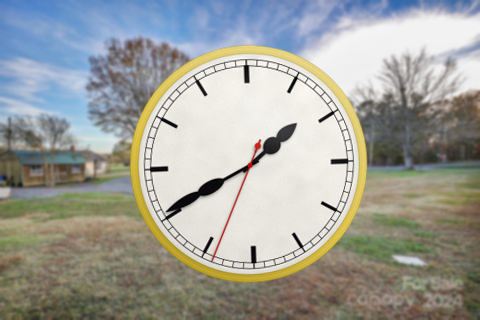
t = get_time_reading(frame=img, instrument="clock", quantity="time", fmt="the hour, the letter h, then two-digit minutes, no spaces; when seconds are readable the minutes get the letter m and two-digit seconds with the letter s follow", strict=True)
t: 1h40m34s
